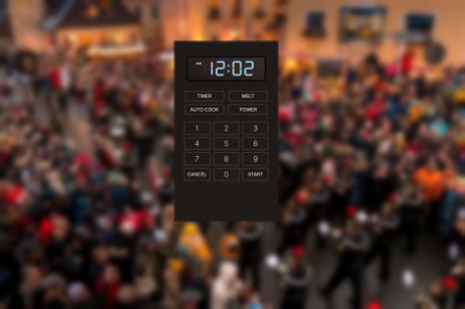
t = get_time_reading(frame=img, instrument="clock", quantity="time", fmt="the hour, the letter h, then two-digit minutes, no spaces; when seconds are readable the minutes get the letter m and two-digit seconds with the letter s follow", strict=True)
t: 12h02
